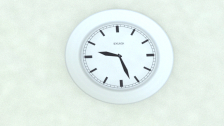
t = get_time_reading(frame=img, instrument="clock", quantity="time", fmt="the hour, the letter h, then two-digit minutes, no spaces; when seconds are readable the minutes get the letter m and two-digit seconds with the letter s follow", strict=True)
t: 9h27
